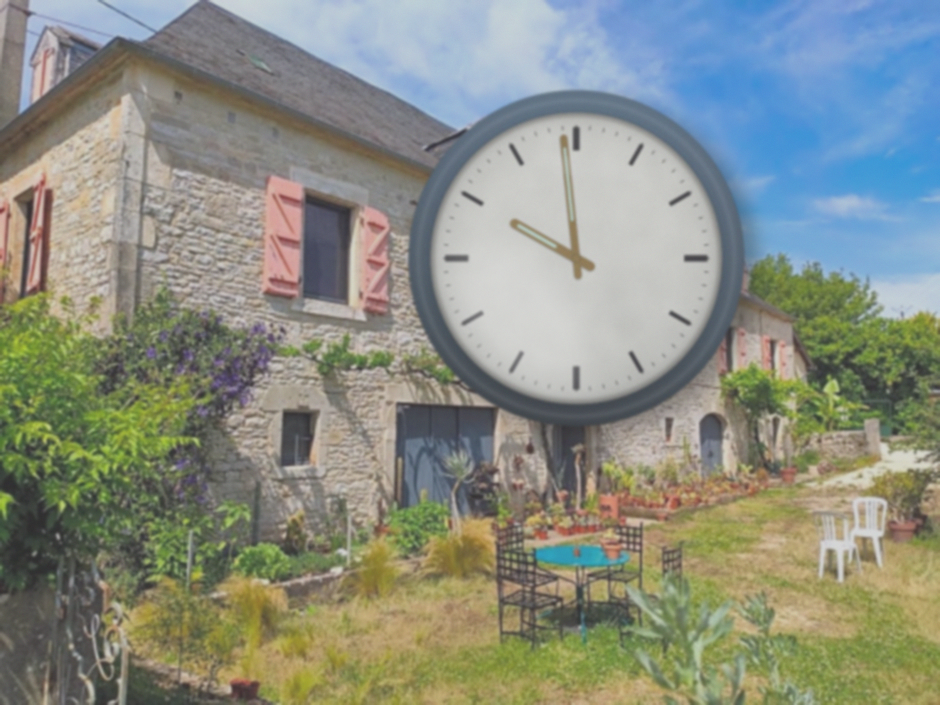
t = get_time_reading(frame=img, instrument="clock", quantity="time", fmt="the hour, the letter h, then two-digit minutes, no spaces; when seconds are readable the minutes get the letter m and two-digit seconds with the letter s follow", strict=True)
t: 9h59
